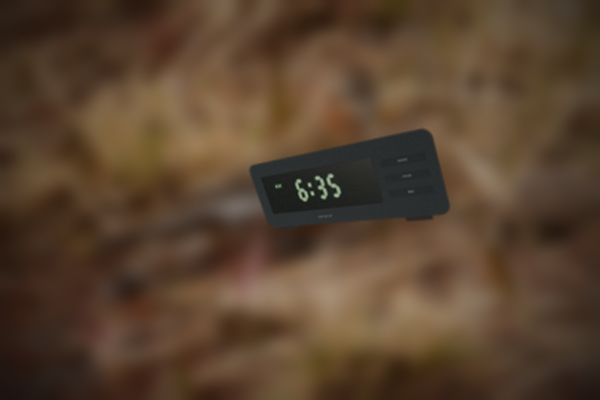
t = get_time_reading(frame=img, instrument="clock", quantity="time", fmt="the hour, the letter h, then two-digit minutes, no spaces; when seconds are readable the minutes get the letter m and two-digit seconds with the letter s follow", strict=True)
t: 6h35
